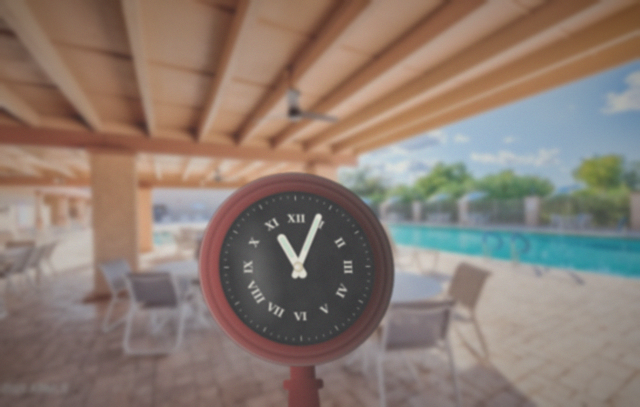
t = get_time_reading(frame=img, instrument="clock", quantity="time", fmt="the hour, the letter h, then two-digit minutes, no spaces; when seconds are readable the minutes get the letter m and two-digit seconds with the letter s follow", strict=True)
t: 11h04
